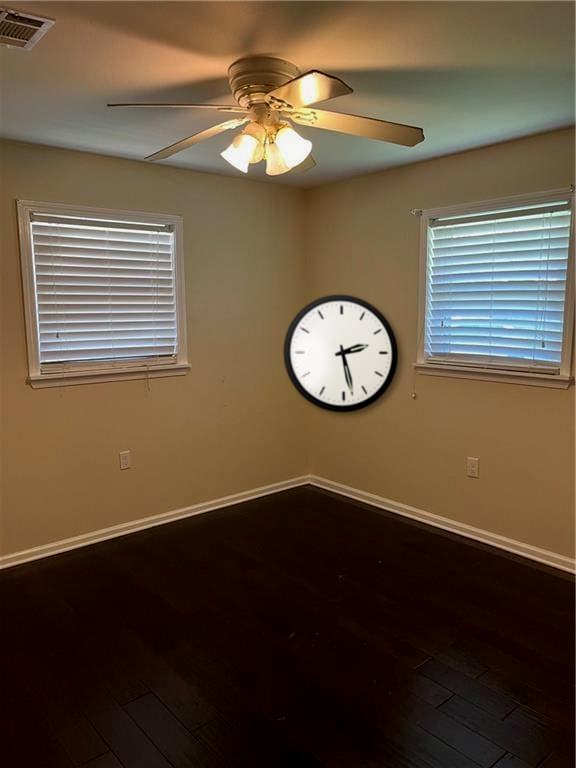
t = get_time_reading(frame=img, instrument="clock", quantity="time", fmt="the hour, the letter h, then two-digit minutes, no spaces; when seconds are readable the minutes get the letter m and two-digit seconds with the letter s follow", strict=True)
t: 2h28
